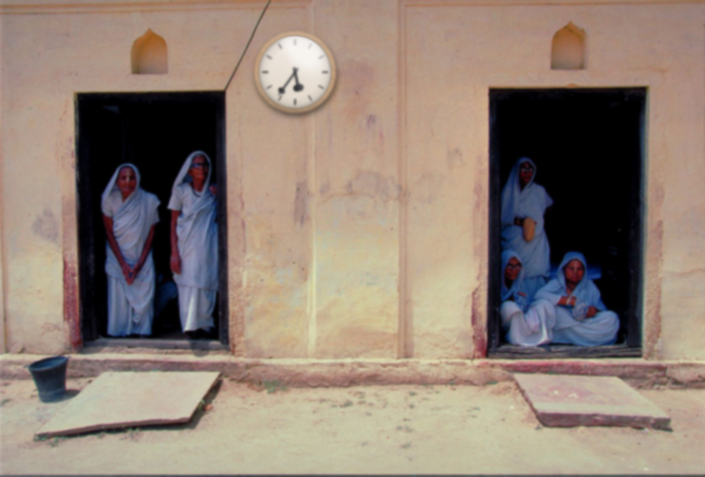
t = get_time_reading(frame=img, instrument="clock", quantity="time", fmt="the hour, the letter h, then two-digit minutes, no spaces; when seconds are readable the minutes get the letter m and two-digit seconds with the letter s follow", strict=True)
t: 5h36
